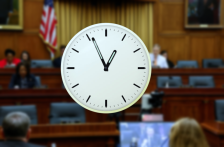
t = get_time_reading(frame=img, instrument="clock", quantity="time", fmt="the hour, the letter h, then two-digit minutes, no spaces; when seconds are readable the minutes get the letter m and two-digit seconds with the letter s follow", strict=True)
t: 12h56
